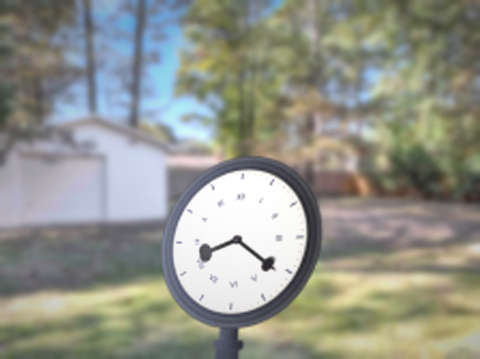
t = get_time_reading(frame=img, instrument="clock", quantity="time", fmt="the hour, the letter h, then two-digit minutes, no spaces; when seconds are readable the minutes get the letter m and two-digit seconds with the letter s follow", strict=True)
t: 8h21
